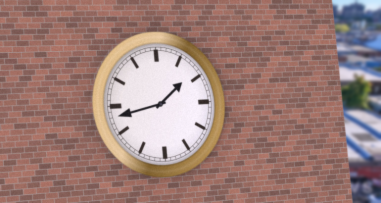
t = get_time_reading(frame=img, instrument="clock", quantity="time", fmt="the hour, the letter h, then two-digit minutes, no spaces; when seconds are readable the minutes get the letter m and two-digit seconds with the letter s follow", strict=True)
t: 1h43
